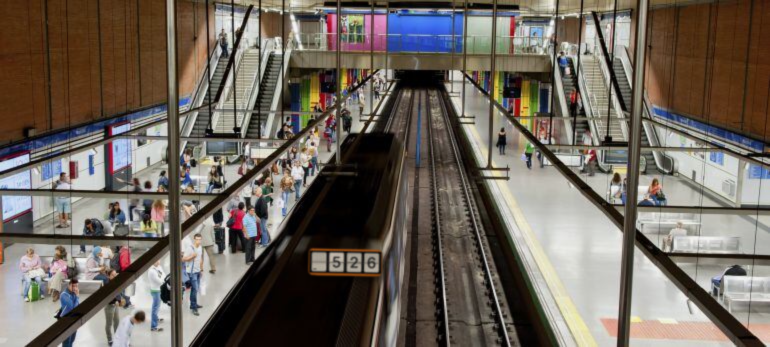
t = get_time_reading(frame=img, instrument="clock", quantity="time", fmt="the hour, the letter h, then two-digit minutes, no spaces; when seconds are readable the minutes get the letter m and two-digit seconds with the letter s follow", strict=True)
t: 5h26
